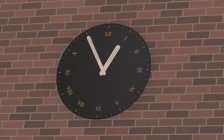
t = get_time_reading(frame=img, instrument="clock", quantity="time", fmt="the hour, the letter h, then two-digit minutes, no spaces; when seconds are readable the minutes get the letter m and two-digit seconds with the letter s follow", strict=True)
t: 12h55
